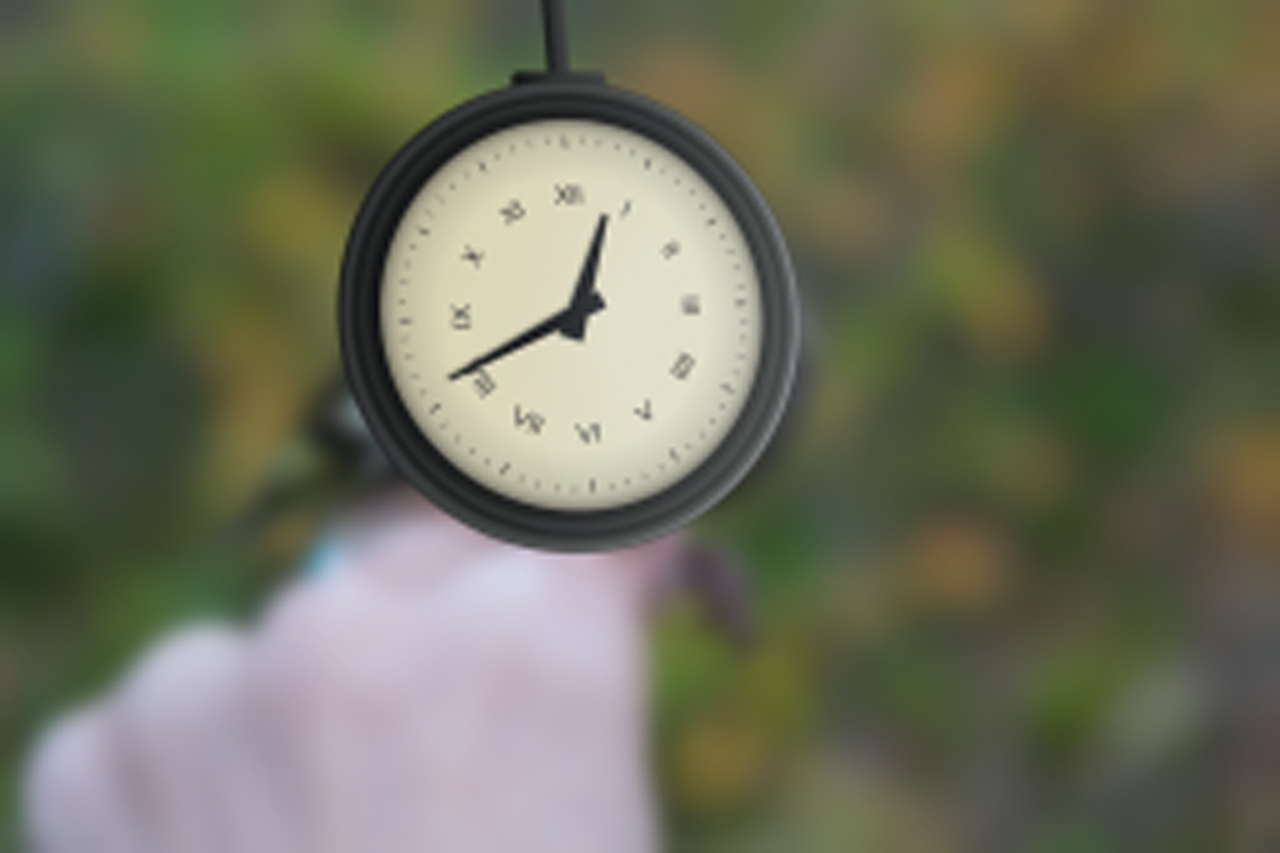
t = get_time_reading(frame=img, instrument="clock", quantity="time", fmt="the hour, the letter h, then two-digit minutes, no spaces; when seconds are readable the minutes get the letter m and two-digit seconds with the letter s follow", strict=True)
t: 12h41
